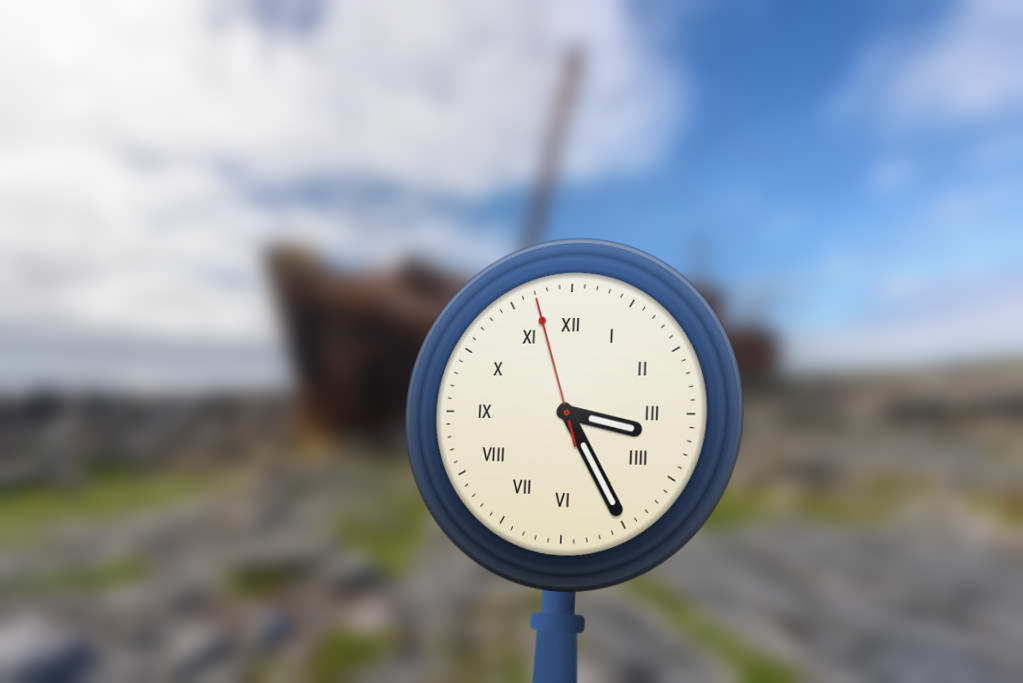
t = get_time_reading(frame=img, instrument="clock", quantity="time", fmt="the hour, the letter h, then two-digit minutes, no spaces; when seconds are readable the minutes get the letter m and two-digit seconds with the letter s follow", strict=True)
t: 3h24m57s
